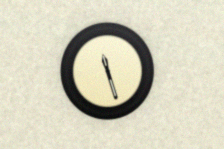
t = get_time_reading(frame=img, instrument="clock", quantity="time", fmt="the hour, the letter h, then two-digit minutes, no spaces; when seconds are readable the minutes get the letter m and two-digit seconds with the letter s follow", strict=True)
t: 11h27
